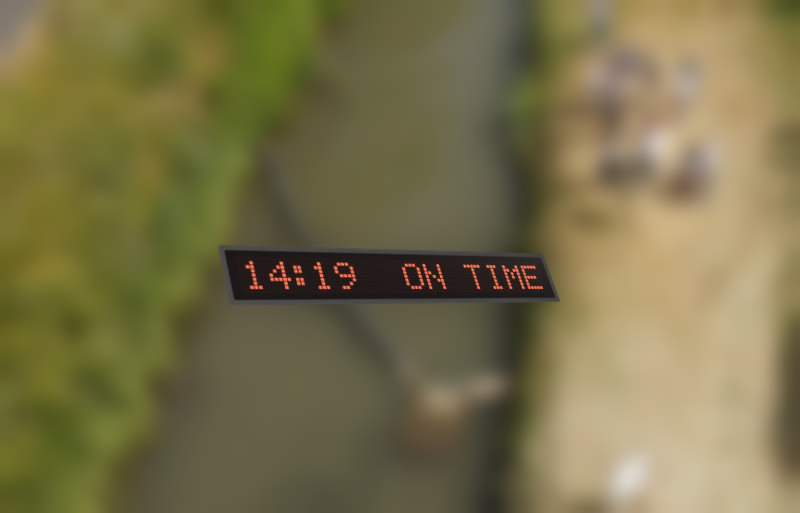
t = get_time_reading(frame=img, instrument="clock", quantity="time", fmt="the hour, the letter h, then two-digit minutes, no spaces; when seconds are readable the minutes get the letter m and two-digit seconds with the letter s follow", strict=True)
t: 14h19
